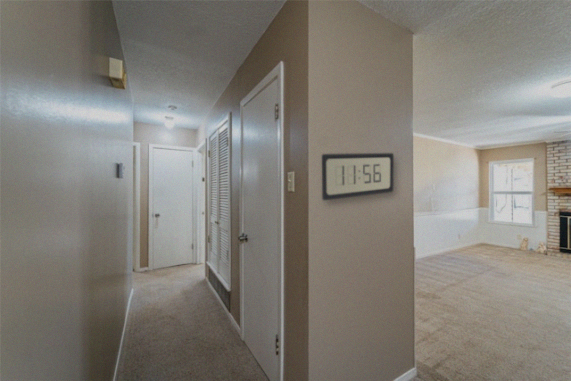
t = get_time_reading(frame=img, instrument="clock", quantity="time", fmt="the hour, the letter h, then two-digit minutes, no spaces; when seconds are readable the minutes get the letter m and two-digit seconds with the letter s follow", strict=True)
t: 11h56
